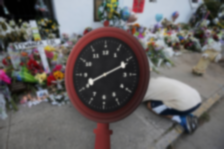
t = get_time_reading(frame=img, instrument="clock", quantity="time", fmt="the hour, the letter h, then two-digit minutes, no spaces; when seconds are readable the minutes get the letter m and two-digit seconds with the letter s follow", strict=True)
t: 8h11
